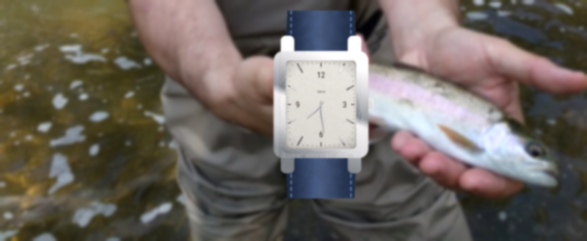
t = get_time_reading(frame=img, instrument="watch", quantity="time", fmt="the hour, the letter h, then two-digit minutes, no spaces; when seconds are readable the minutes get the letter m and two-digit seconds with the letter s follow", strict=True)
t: 7h29
